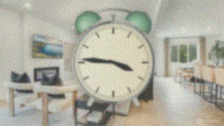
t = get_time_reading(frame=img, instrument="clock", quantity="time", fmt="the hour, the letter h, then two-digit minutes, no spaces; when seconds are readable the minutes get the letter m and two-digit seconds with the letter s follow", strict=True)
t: 3h46
